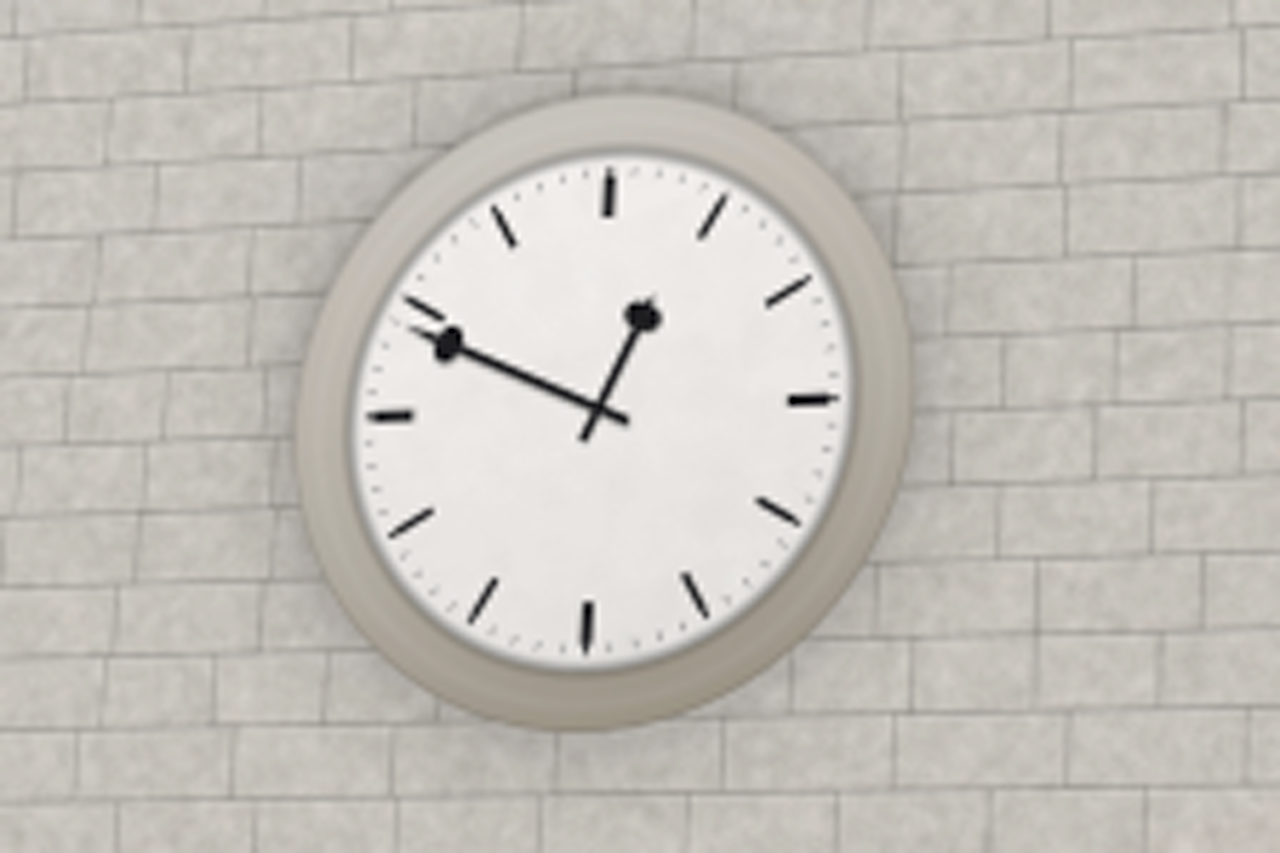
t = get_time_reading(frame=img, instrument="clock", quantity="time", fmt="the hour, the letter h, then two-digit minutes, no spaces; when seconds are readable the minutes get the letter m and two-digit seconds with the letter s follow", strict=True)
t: 12h49
